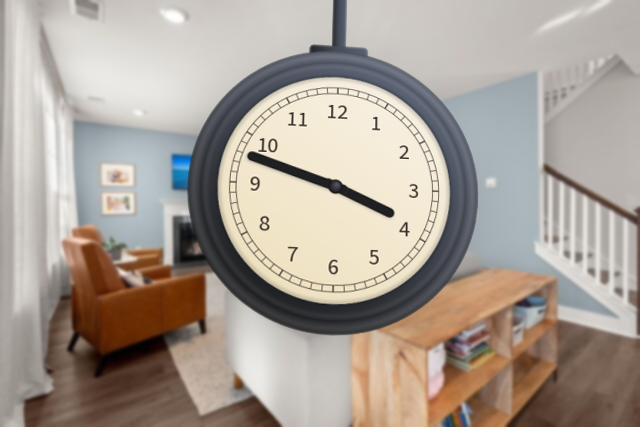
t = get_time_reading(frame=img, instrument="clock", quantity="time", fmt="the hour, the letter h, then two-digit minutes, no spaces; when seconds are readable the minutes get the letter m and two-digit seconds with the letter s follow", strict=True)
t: 3h48
